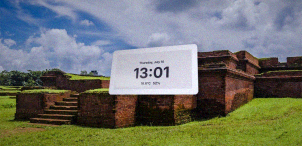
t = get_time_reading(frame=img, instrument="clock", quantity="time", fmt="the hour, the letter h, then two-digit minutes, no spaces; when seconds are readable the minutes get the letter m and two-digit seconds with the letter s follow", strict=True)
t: 13h01
